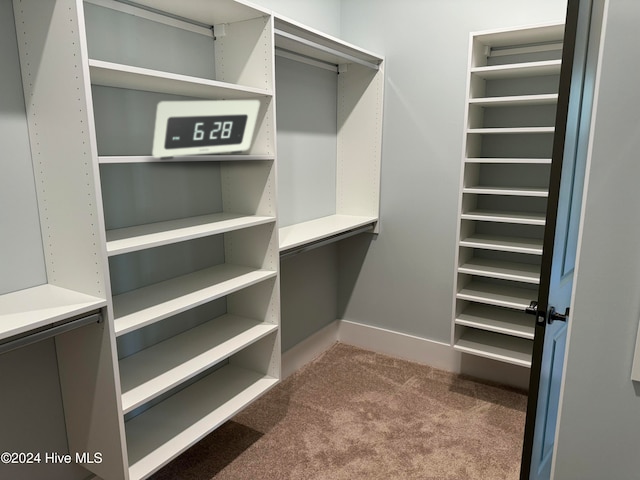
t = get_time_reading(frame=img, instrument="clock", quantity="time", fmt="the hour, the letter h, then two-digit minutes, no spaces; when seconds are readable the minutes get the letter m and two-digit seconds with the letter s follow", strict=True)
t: 6h28
